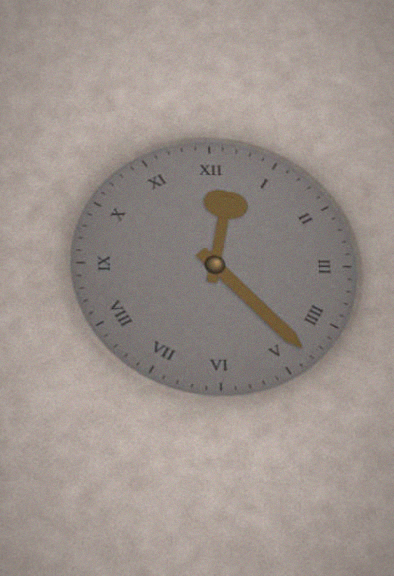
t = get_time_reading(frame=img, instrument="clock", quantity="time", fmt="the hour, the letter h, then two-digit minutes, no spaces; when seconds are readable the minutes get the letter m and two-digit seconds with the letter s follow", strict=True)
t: 12h23
